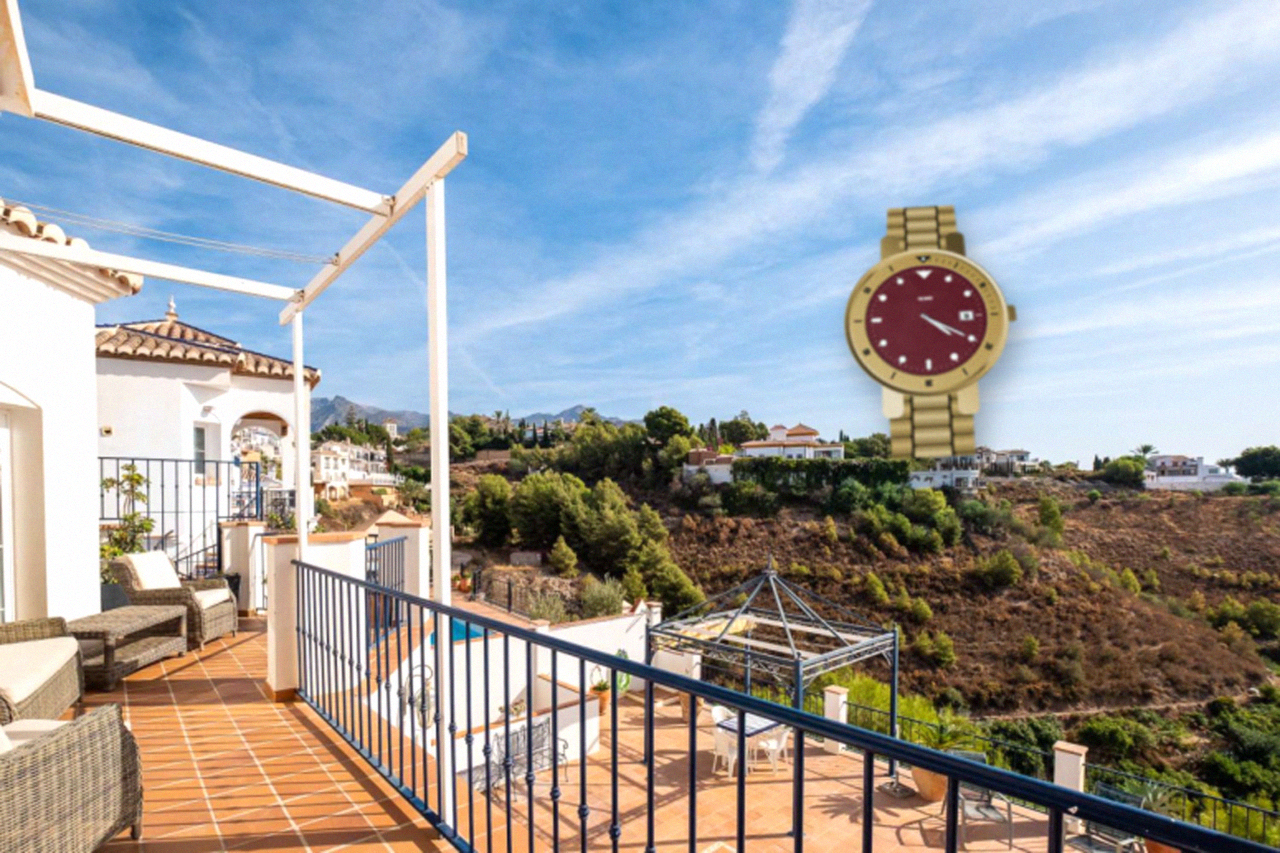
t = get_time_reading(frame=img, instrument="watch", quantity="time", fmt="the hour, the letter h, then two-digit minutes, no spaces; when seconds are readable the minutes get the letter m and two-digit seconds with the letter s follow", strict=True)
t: 4h20
